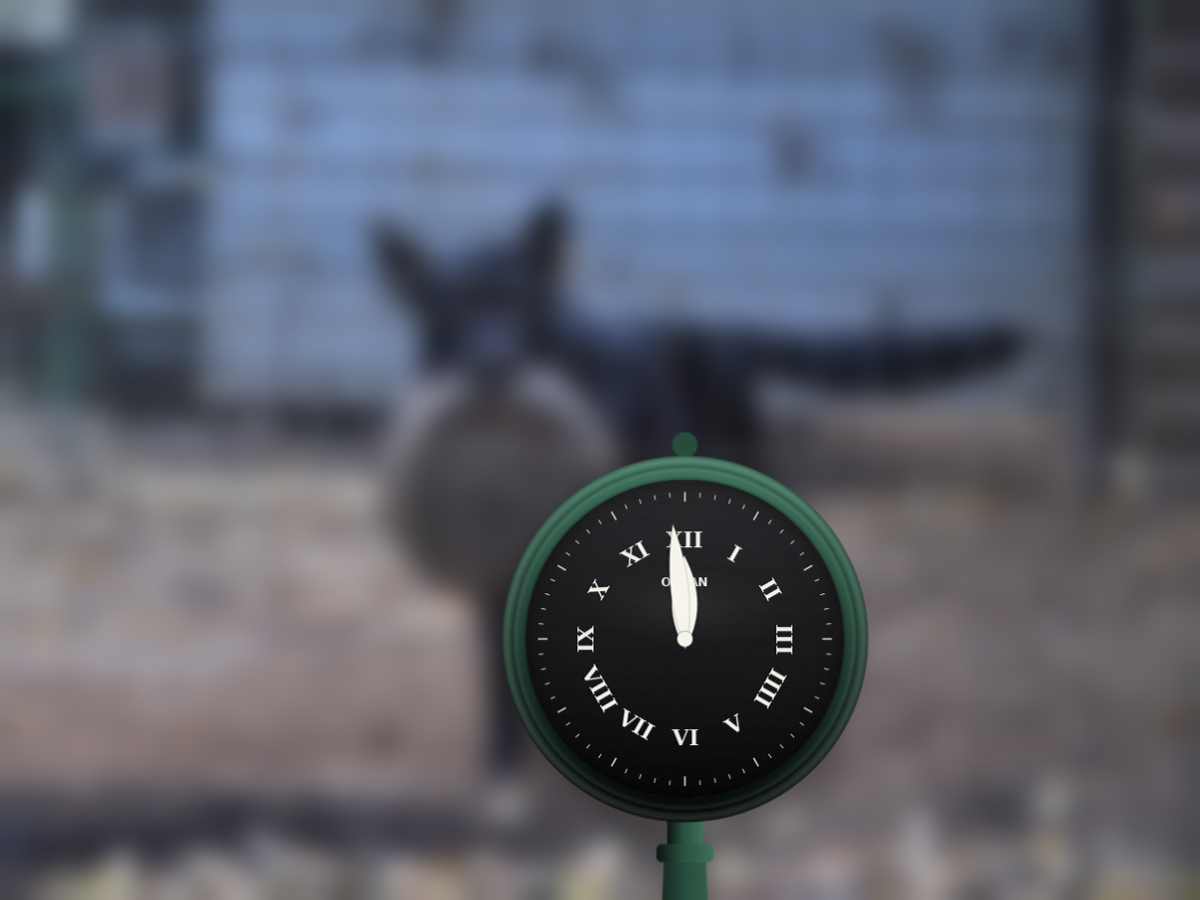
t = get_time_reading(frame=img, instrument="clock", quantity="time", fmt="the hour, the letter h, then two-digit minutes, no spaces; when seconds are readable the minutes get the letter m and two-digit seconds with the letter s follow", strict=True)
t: 11h59
